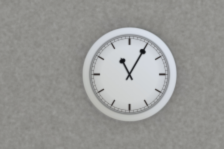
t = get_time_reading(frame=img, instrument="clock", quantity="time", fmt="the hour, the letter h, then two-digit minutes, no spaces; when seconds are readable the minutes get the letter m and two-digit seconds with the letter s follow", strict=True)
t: 11h05
